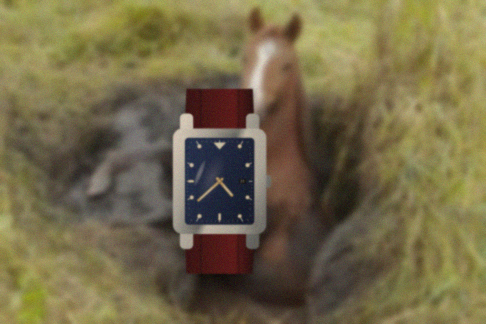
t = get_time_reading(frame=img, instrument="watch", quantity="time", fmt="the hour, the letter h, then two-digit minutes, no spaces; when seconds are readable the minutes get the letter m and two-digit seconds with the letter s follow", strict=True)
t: 4h38
